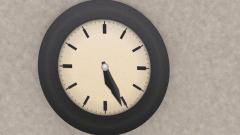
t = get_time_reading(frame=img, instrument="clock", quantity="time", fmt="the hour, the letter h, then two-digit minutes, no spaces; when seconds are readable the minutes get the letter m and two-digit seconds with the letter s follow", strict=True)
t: 5h26
